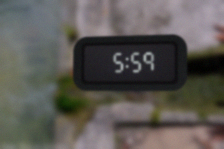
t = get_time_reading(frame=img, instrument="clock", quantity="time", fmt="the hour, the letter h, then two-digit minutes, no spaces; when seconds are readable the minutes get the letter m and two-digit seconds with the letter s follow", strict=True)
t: 5h59
